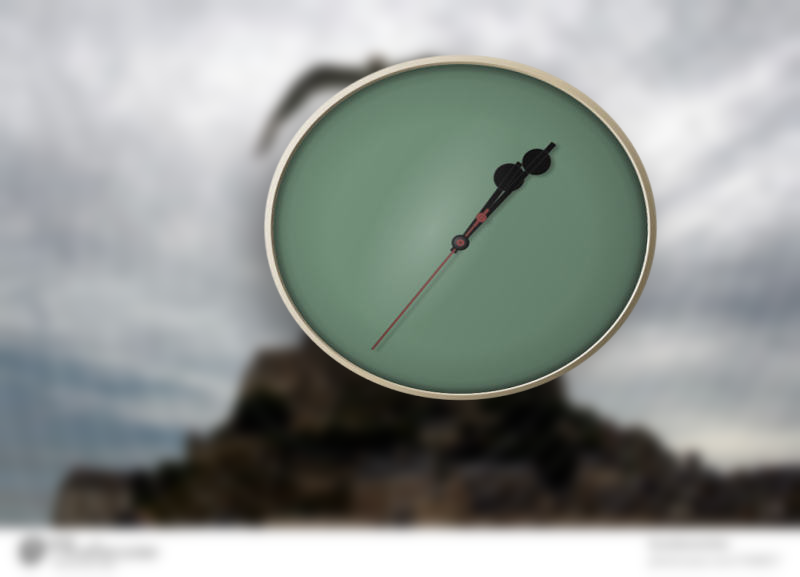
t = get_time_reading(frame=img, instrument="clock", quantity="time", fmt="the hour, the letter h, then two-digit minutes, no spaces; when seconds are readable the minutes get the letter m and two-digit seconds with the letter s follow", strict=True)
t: 1h06m36s
